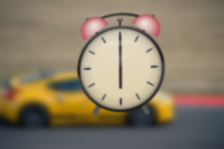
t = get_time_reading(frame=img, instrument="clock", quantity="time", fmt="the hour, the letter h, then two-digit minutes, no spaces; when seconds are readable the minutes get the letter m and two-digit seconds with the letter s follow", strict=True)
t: 6h00
